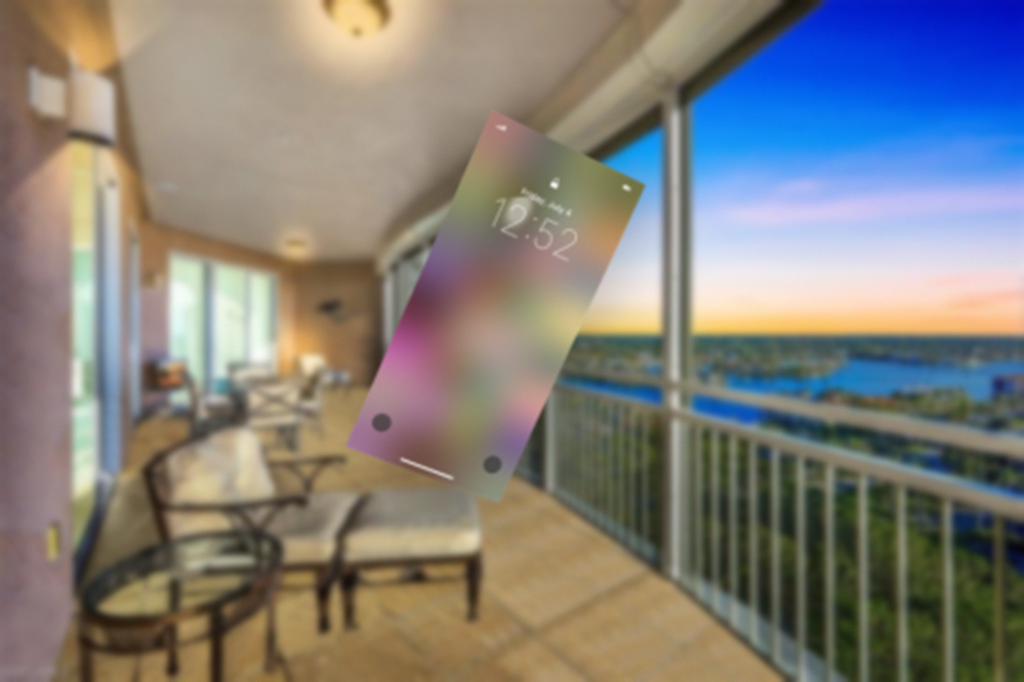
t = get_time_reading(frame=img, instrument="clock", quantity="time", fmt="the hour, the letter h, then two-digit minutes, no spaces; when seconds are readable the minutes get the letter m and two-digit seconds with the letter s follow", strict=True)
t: 12h52
